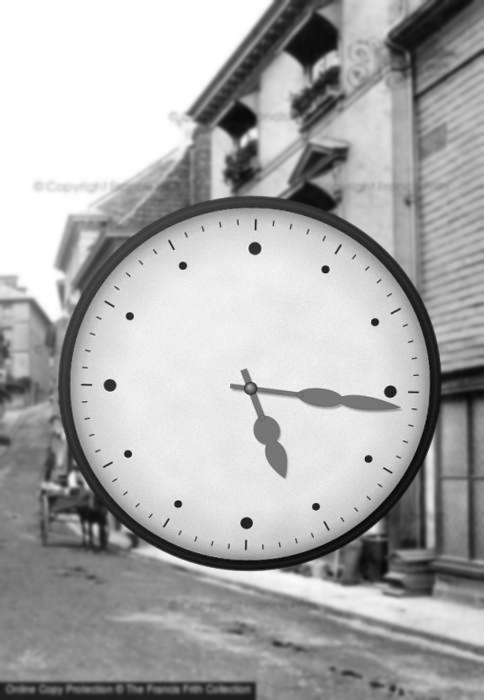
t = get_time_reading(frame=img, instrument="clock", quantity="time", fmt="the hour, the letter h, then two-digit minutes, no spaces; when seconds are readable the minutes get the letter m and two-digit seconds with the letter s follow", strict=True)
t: 5h16
